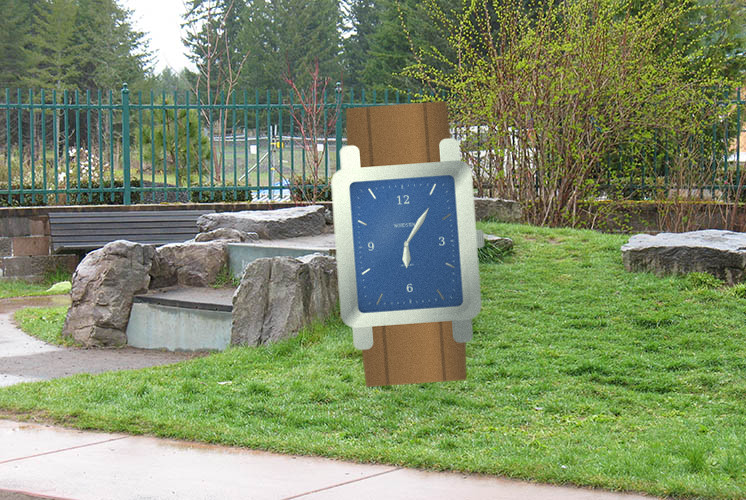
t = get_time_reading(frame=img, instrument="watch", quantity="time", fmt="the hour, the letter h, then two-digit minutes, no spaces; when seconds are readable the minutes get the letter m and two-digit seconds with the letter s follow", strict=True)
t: 6h06
